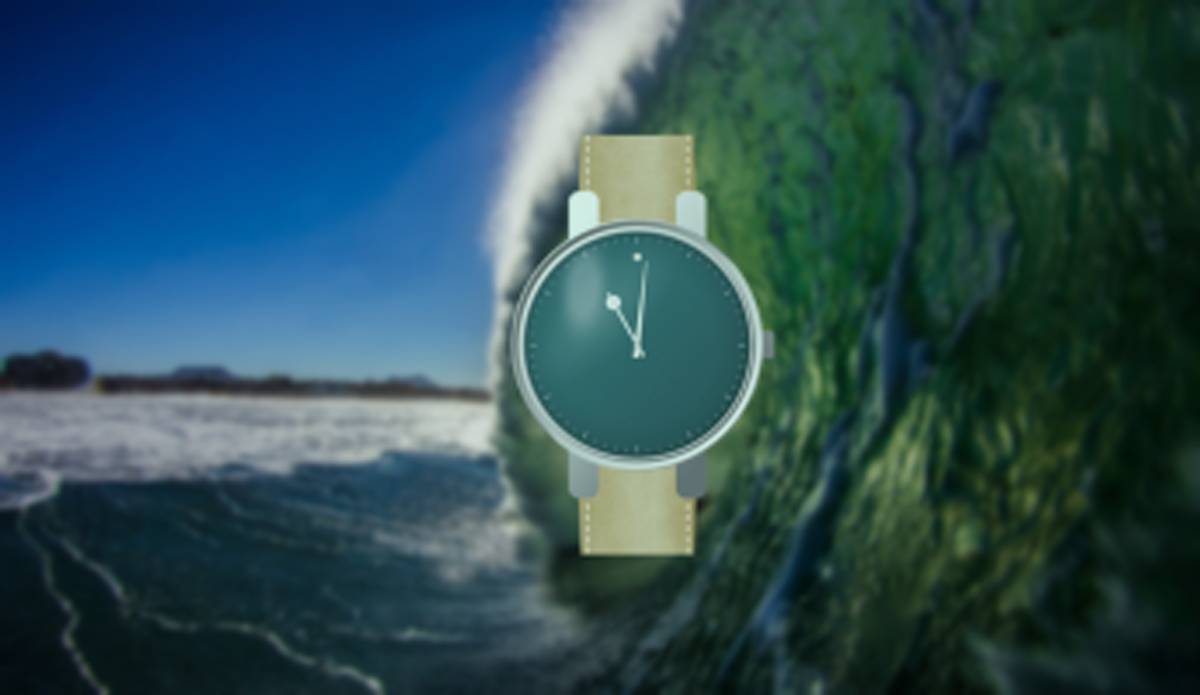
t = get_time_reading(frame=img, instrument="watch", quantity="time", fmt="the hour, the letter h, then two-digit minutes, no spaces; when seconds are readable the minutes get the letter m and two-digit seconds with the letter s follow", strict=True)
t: 11h01
